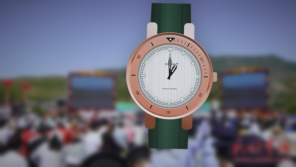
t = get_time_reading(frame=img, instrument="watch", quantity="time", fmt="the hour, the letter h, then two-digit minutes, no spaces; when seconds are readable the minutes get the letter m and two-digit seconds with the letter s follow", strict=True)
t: 1h00
